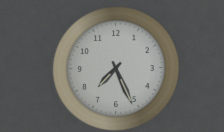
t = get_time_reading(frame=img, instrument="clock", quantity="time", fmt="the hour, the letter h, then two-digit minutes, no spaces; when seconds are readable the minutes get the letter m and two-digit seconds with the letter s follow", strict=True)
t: 7h26
